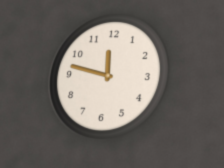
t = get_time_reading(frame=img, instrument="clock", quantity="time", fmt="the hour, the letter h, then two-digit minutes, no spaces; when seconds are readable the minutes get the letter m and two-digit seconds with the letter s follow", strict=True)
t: 11h47
